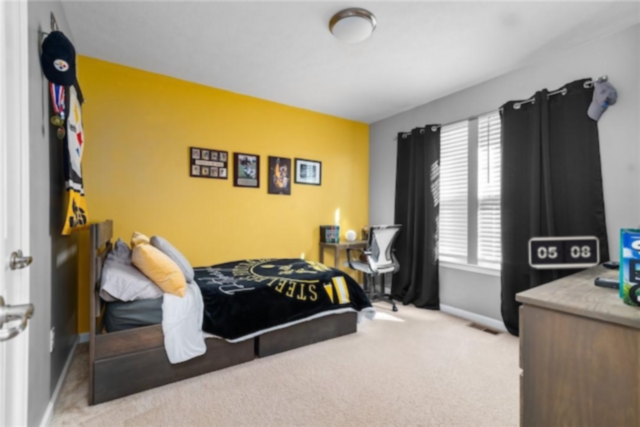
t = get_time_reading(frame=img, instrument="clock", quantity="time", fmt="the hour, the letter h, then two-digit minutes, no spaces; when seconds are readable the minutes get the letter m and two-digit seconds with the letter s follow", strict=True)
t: 5h08
